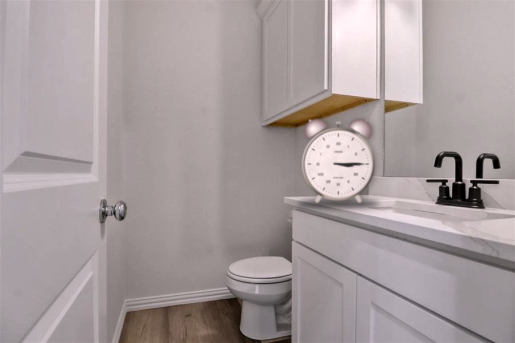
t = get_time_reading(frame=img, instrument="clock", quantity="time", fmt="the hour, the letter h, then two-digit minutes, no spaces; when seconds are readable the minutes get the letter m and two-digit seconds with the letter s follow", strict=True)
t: 3h15
